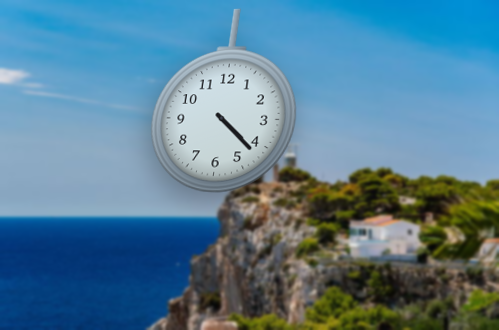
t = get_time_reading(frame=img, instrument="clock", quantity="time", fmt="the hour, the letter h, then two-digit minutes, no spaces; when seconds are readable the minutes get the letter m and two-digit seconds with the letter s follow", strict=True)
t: 4h22
